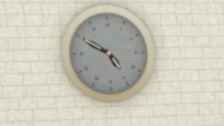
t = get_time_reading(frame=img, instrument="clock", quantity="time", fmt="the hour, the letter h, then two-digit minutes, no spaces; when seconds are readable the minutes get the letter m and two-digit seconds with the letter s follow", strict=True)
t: 4h50
